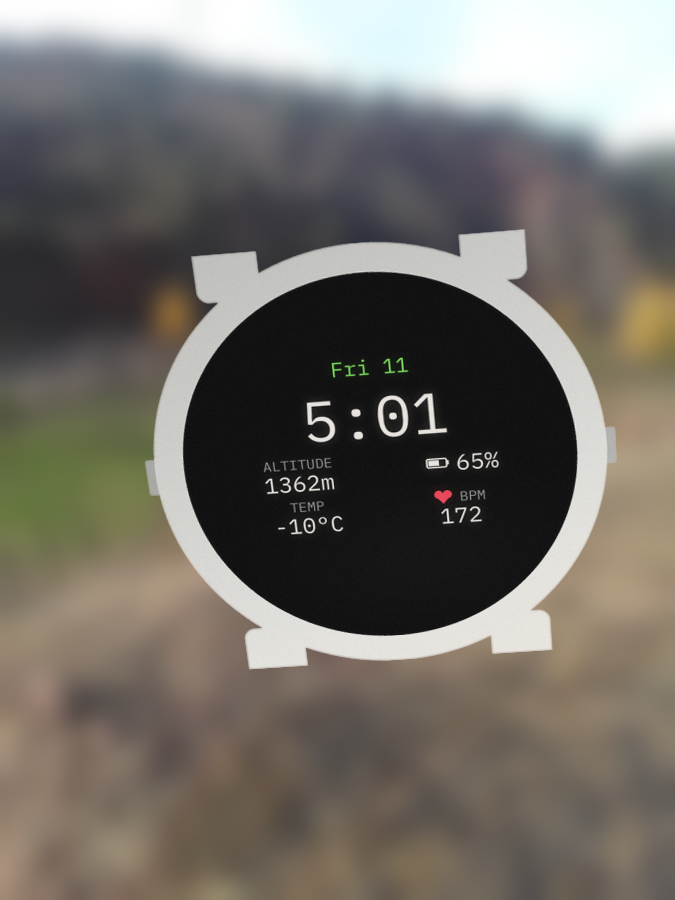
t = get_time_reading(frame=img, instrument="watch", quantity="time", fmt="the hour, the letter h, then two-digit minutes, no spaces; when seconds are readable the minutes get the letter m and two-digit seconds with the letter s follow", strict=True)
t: 5h01
